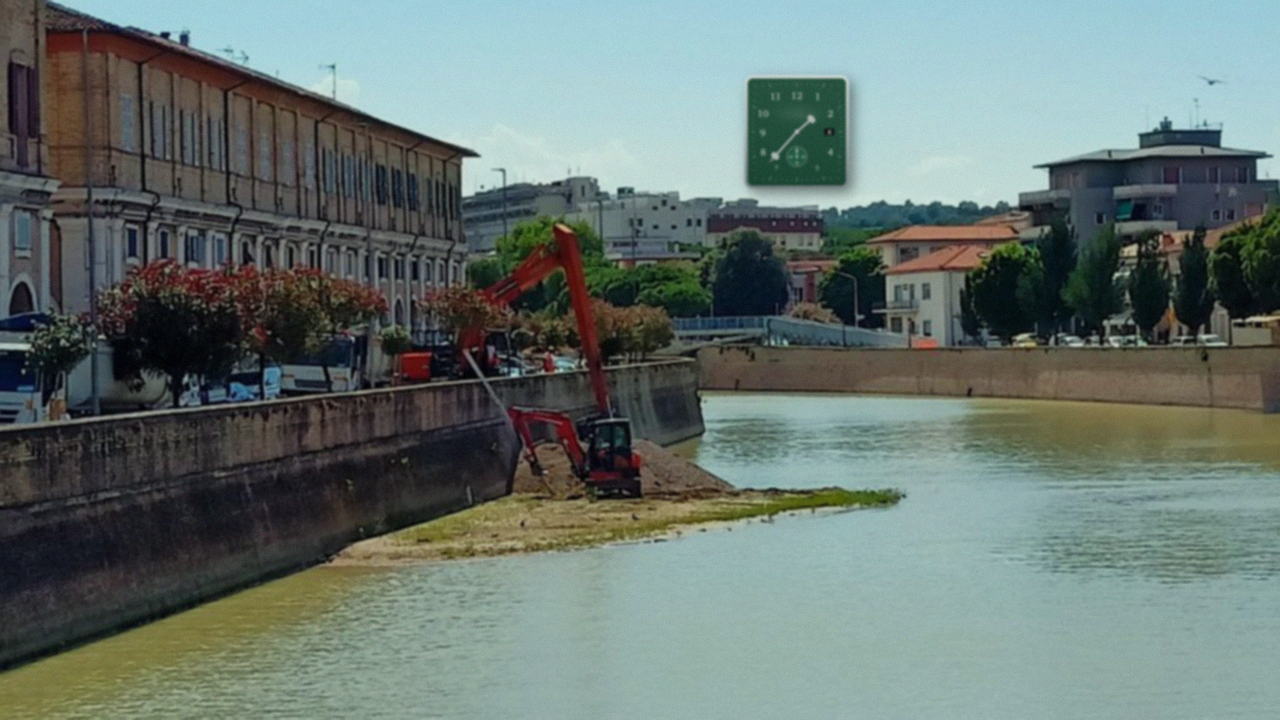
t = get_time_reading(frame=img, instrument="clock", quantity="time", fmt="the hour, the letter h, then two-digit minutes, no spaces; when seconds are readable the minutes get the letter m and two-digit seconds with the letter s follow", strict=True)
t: 1h37
